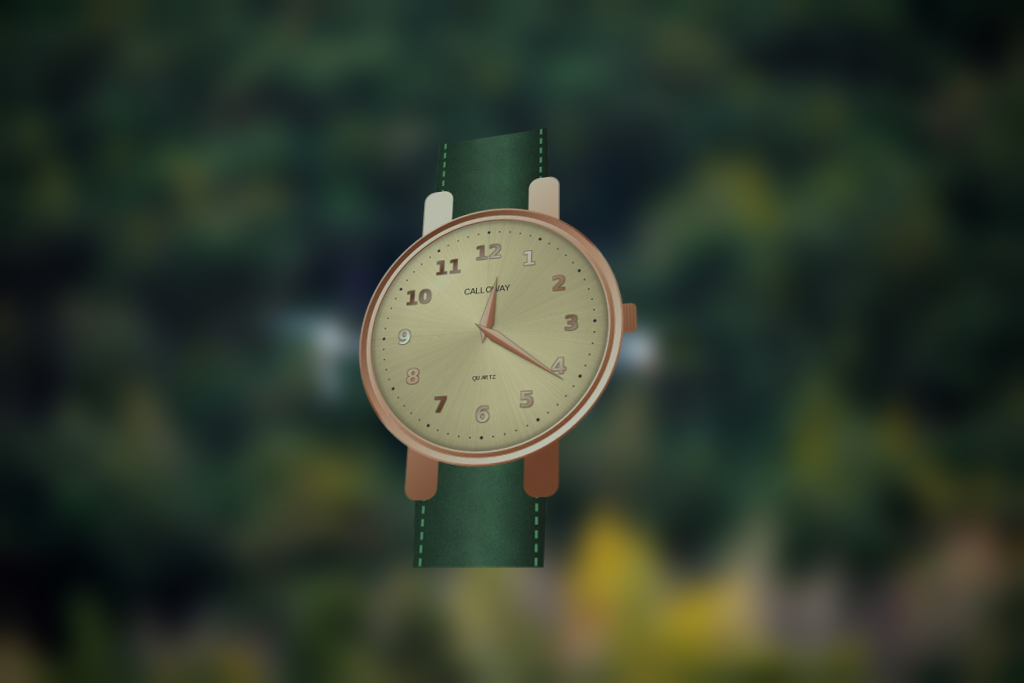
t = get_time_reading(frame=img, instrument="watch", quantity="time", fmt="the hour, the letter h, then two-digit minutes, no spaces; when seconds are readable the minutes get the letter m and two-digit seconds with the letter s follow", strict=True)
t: 12h21
